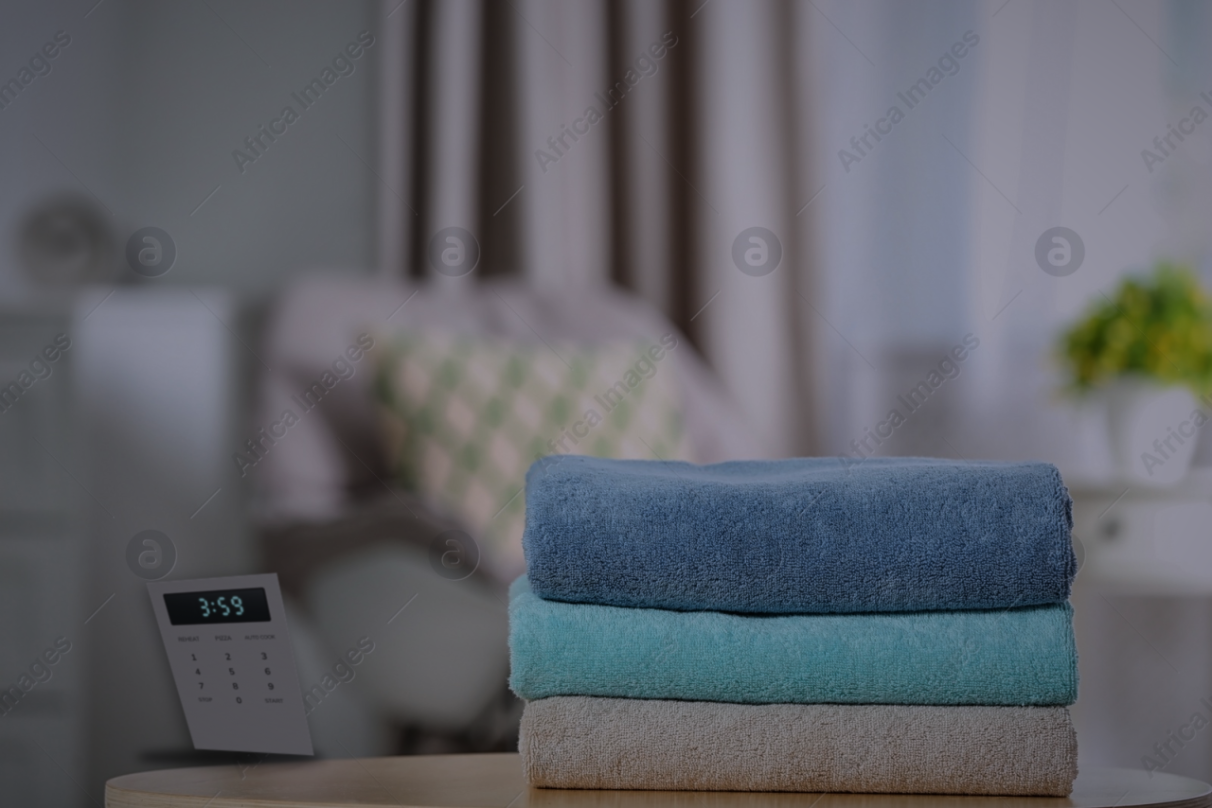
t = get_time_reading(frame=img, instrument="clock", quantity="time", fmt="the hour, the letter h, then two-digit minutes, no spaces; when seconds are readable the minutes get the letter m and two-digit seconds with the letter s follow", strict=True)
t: 3h59
